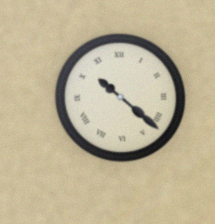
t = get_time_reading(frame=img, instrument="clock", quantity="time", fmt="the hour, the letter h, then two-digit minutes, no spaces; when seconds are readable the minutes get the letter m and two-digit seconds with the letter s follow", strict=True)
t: 10h22
